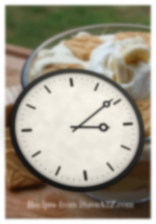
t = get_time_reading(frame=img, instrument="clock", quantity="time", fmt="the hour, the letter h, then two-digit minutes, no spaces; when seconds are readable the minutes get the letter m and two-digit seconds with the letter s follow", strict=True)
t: 3h09
